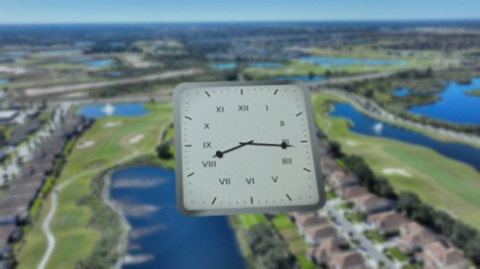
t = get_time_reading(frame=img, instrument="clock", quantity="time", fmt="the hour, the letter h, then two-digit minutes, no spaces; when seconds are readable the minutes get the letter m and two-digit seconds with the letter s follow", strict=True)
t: 8h16
